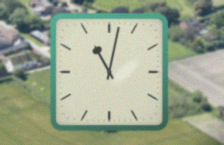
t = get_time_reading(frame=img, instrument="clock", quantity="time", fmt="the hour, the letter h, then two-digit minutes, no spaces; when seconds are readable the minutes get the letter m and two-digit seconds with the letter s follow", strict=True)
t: 11h02
